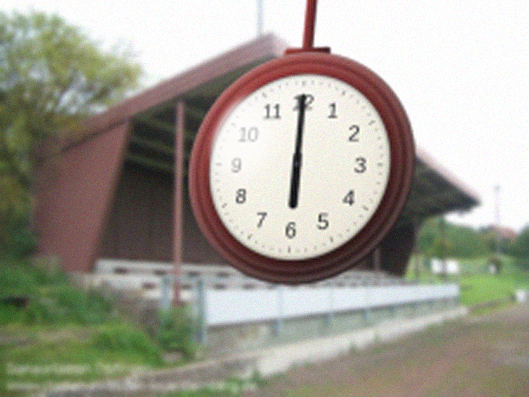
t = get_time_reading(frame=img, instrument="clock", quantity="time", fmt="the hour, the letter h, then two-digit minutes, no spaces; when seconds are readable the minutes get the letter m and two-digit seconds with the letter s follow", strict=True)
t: 6h00
